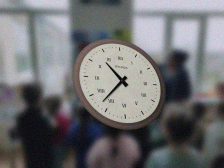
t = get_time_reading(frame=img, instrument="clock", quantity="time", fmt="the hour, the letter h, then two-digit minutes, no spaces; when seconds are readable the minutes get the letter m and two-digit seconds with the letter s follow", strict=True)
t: 10h37
